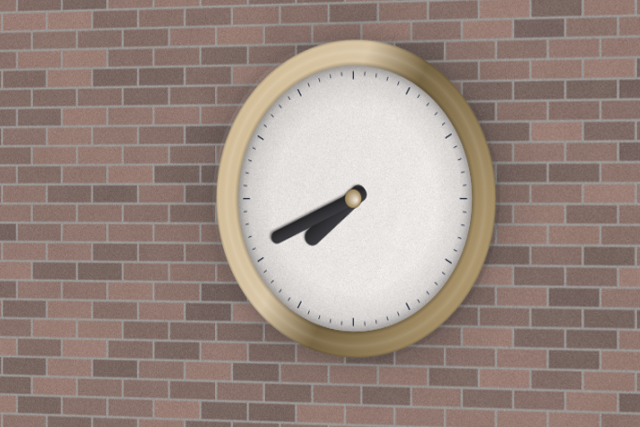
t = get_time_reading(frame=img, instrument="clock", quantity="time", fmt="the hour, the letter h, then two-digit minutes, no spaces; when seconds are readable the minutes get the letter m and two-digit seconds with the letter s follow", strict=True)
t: 7h41
